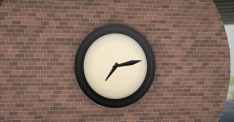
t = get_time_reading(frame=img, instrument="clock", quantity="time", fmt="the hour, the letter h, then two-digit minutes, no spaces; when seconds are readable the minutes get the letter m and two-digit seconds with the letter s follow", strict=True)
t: 7h13
